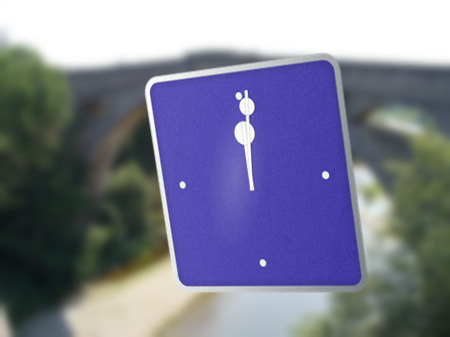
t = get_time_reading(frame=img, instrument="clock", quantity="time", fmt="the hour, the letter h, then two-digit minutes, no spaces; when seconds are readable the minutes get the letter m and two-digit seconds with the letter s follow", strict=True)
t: 12h01
